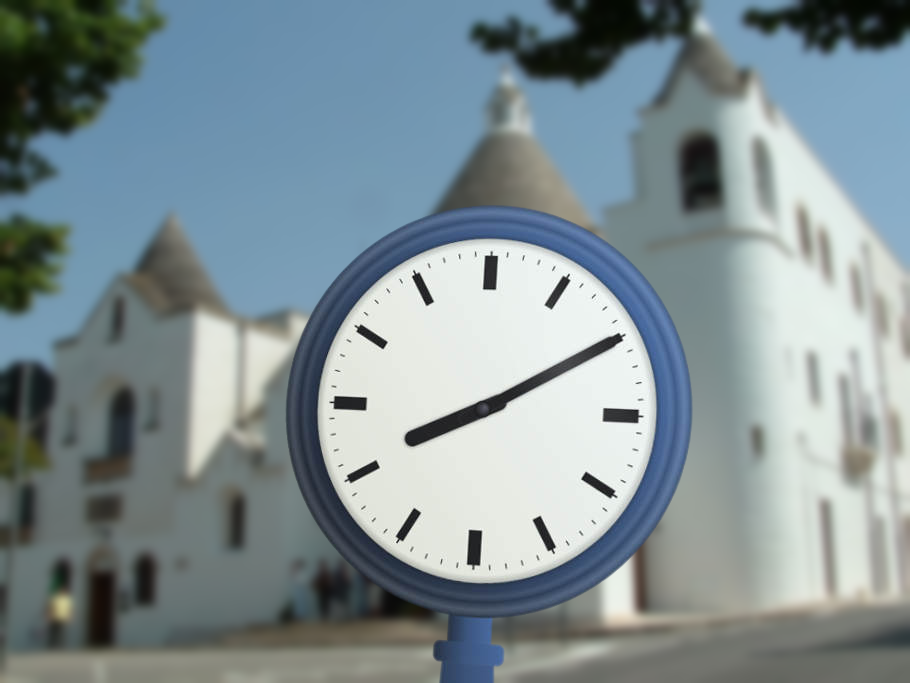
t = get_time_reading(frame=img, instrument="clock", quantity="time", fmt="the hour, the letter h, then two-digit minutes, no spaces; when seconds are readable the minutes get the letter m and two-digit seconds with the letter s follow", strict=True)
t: 8h10
